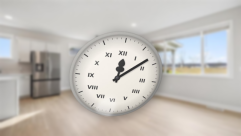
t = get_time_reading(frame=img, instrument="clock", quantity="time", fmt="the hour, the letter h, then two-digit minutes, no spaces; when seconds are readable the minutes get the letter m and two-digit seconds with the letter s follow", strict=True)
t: 12h08
